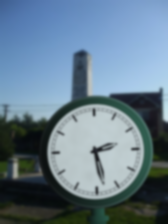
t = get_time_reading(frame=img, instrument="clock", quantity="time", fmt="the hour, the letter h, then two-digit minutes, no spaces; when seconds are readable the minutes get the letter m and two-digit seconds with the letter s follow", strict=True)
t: 2h28
